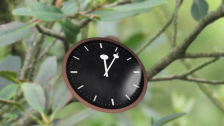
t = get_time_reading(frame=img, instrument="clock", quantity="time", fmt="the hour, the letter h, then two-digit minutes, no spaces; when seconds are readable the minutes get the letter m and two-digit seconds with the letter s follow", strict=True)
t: 12h06
